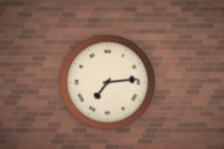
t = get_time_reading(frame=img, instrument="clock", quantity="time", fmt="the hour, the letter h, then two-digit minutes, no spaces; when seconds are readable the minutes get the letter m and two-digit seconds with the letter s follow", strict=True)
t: 7h14
